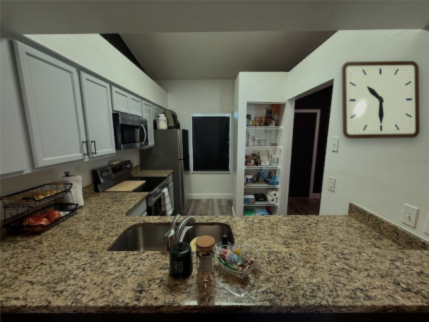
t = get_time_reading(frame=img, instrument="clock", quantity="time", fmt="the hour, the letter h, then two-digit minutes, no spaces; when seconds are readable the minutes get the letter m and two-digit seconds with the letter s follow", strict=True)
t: 10h30
